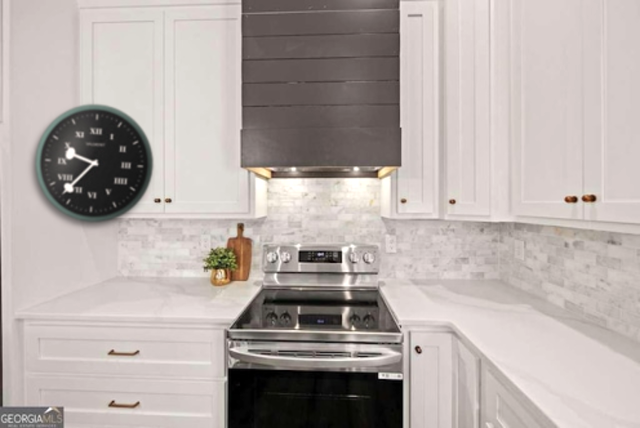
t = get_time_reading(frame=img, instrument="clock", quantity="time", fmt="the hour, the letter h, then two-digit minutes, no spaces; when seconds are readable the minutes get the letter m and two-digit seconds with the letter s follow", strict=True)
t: 9h37
